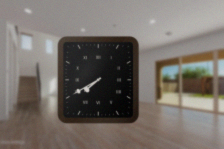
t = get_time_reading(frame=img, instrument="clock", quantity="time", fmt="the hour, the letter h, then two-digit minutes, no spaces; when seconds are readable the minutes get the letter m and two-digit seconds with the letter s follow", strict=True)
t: 7h40
